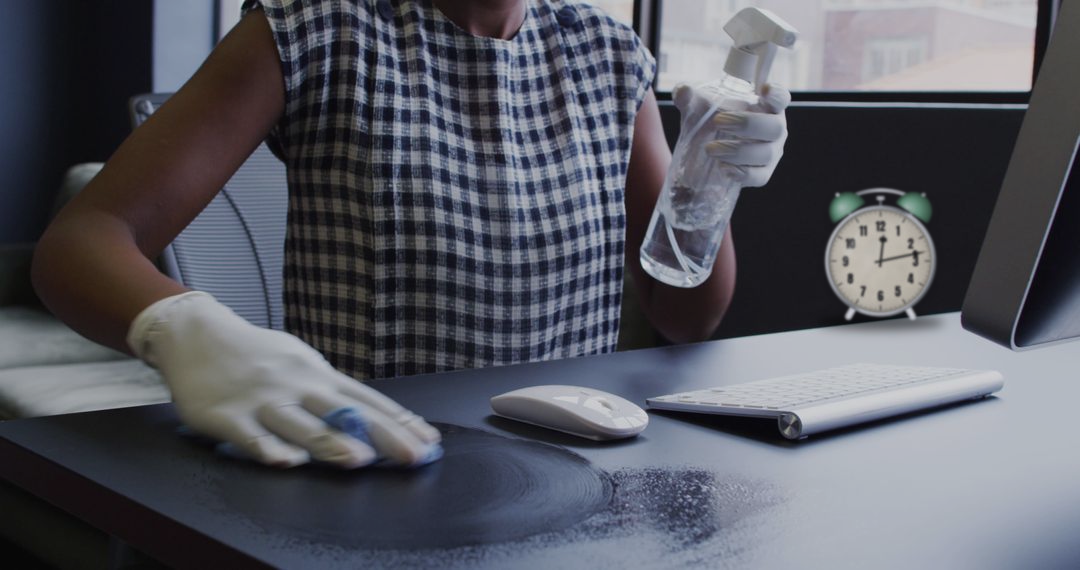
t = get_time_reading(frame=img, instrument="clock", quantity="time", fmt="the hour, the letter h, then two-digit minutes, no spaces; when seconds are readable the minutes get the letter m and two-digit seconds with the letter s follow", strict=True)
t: 12h13
